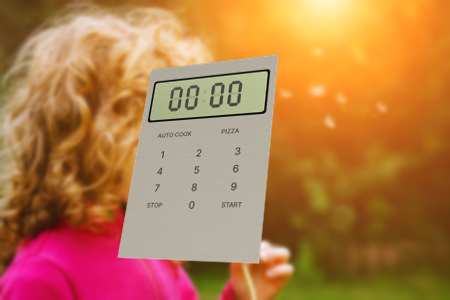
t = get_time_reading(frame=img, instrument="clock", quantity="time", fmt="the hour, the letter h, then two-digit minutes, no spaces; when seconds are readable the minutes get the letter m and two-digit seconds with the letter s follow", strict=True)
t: 0h00
